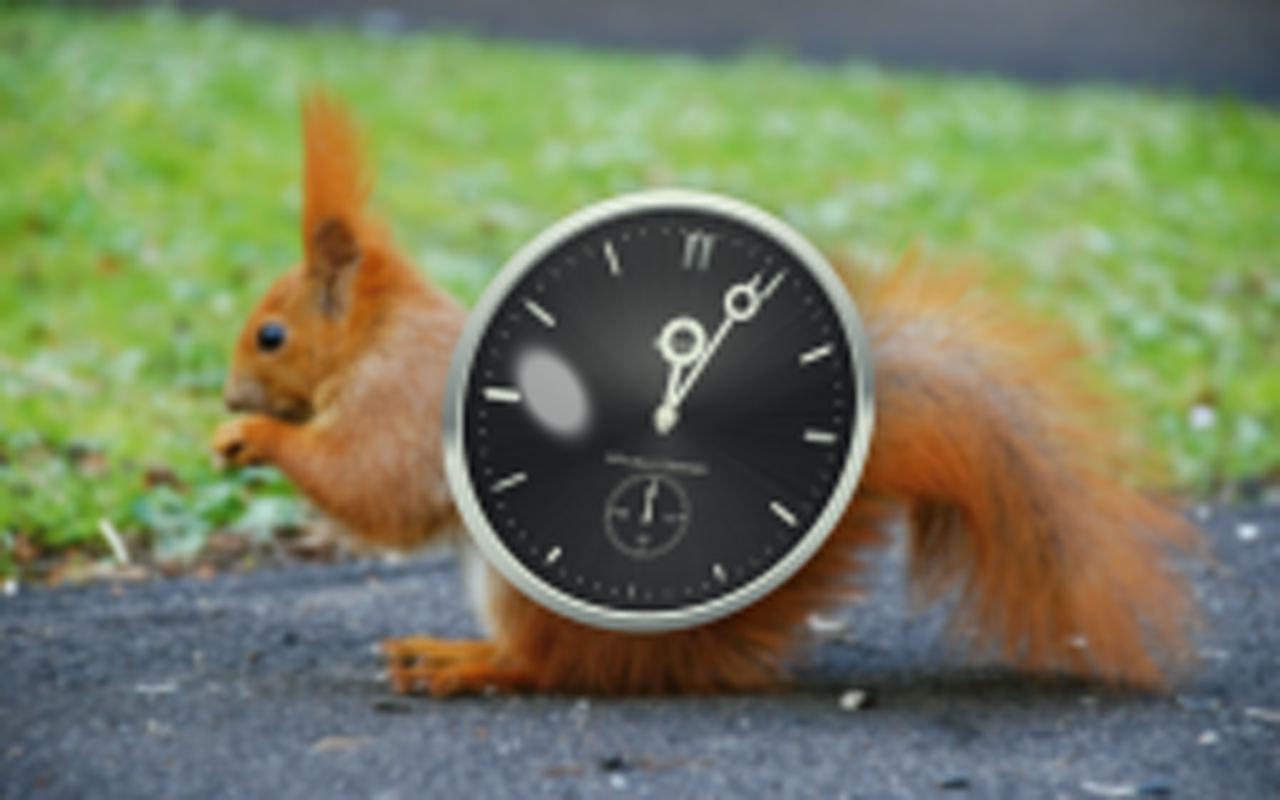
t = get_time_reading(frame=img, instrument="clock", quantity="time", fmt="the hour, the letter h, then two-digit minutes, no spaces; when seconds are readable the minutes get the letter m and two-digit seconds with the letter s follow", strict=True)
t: 12h04
